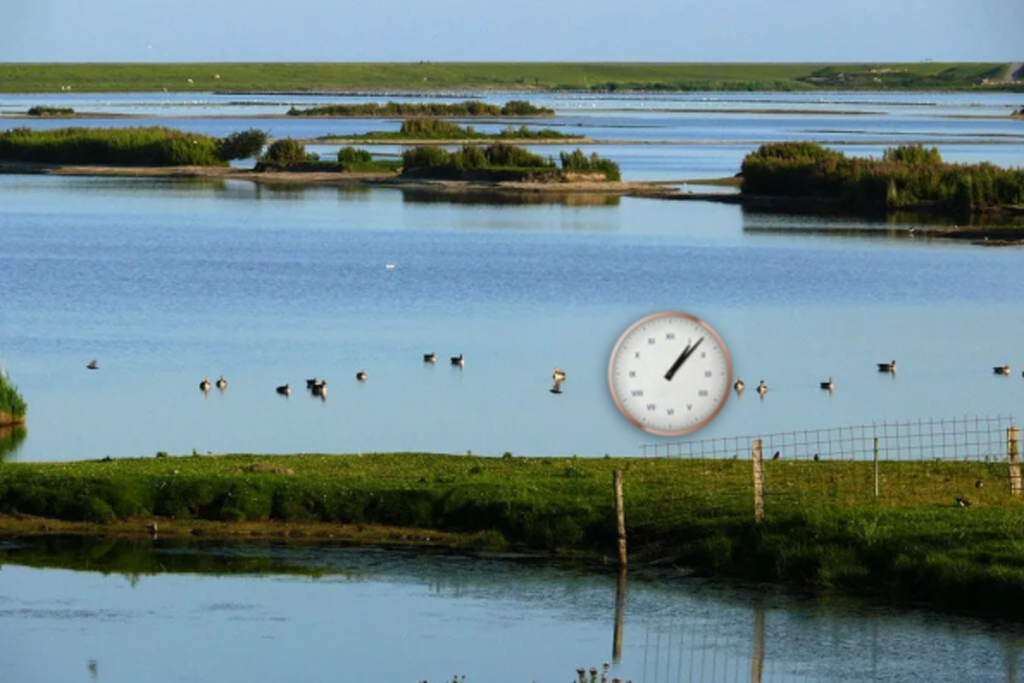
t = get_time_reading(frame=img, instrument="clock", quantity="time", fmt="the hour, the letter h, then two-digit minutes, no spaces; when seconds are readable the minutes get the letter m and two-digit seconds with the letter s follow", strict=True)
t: 1h07
